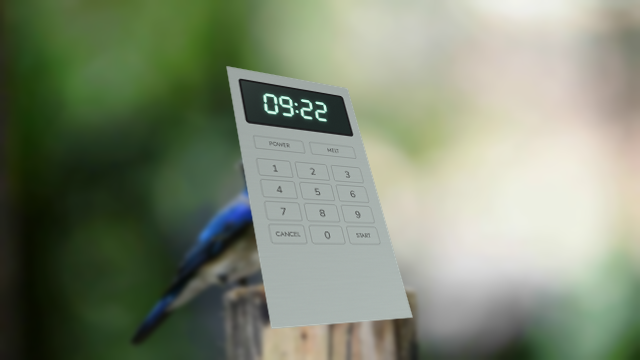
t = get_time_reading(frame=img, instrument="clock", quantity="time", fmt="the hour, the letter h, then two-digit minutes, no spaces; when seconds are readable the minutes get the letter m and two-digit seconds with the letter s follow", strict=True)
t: 9h22
